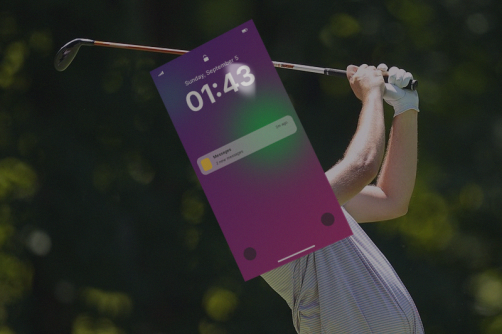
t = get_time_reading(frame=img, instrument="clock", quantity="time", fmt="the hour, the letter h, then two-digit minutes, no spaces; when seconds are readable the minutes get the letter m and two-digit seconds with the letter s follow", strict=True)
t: 1h43
